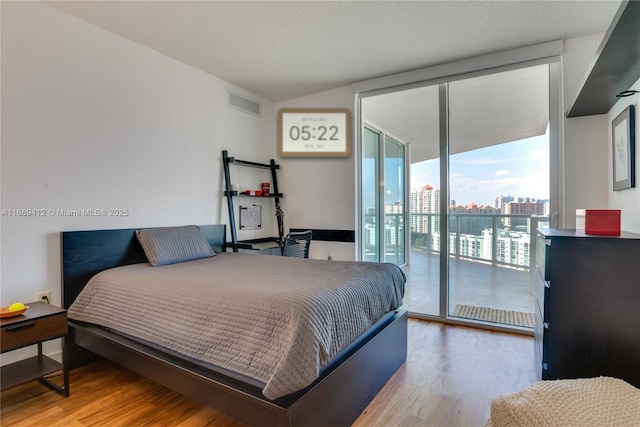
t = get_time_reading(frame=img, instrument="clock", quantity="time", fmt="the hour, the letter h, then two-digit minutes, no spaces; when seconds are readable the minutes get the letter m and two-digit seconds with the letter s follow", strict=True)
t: 5h22
